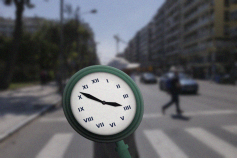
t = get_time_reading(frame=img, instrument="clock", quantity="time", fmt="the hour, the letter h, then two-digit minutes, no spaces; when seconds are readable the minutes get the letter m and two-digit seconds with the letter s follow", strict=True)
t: 3h52
